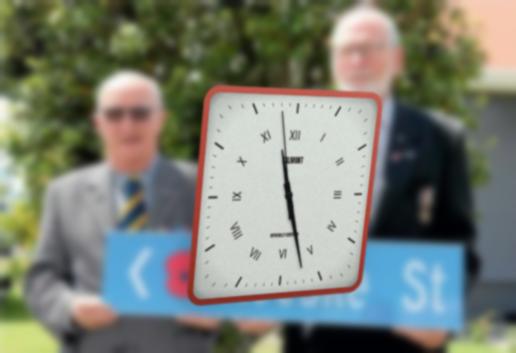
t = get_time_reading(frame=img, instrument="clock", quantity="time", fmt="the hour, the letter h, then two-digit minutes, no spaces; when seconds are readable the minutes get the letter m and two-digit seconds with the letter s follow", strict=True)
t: 11h26m58s
